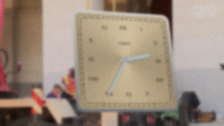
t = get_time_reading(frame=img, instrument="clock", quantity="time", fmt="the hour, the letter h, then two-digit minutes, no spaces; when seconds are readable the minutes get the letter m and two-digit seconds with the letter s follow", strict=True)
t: 2h35
